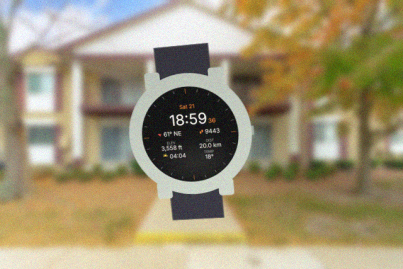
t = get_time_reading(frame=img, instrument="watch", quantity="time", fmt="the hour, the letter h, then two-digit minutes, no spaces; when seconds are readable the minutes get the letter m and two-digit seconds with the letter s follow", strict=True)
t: 18h59
